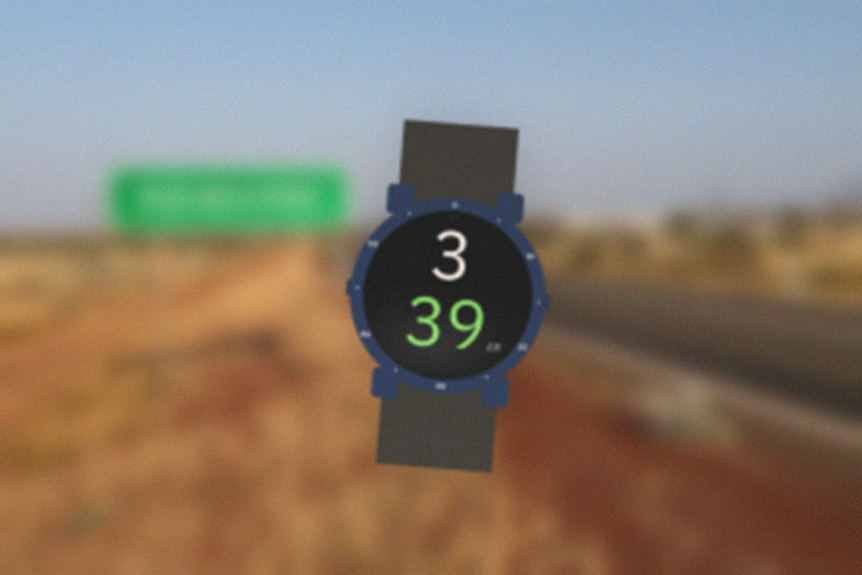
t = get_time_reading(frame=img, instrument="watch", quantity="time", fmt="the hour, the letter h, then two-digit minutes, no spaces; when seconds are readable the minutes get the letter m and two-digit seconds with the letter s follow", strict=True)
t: 3h39
